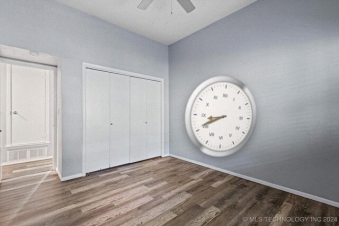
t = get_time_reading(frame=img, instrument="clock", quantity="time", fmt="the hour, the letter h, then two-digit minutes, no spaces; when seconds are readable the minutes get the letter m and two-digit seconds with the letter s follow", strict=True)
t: 8h41
